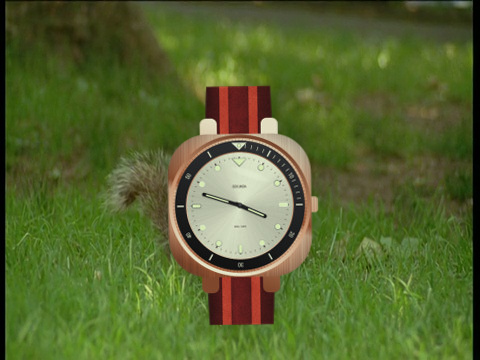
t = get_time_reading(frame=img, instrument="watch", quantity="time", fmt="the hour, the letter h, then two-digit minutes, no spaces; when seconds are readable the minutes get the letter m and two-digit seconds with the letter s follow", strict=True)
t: 3h48
